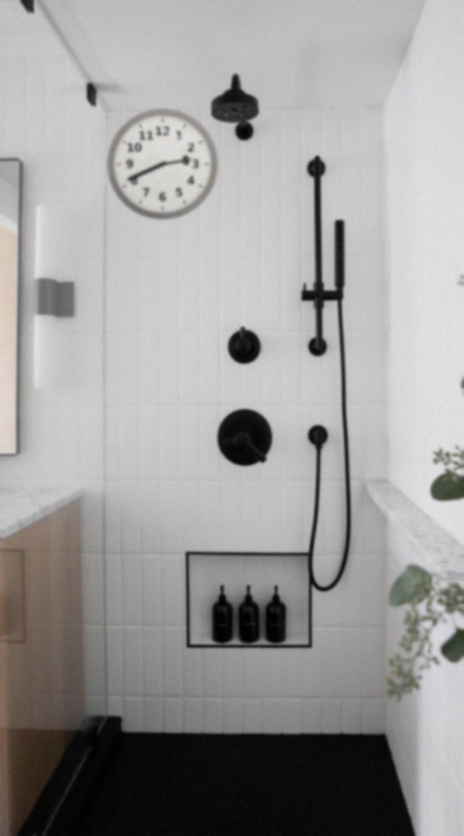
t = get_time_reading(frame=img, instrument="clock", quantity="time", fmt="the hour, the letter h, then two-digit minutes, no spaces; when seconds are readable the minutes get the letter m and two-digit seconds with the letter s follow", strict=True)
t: 2h41
